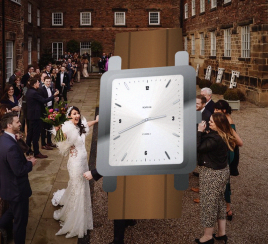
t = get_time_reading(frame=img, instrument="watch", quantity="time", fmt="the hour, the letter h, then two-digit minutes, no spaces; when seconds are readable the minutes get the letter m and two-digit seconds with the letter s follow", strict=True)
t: 2h41
